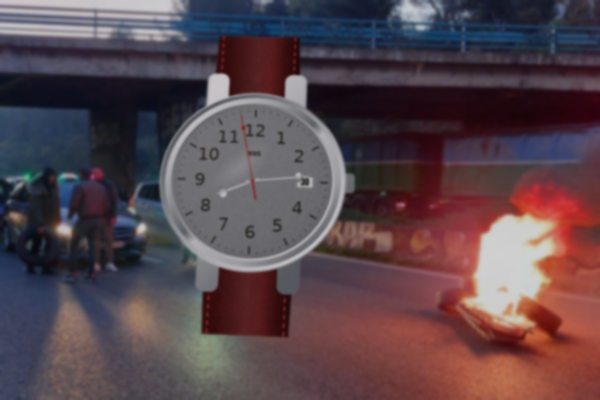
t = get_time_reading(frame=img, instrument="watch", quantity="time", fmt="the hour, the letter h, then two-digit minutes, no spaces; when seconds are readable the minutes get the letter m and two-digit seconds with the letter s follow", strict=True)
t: 8h13m58s
